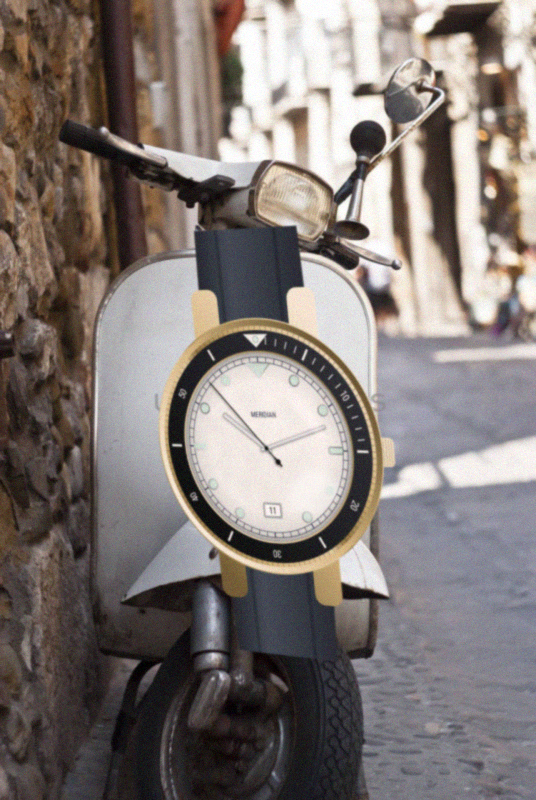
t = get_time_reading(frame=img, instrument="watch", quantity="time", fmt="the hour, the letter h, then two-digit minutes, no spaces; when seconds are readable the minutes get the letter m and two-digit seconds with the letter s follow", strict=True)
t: 10h11m53s
